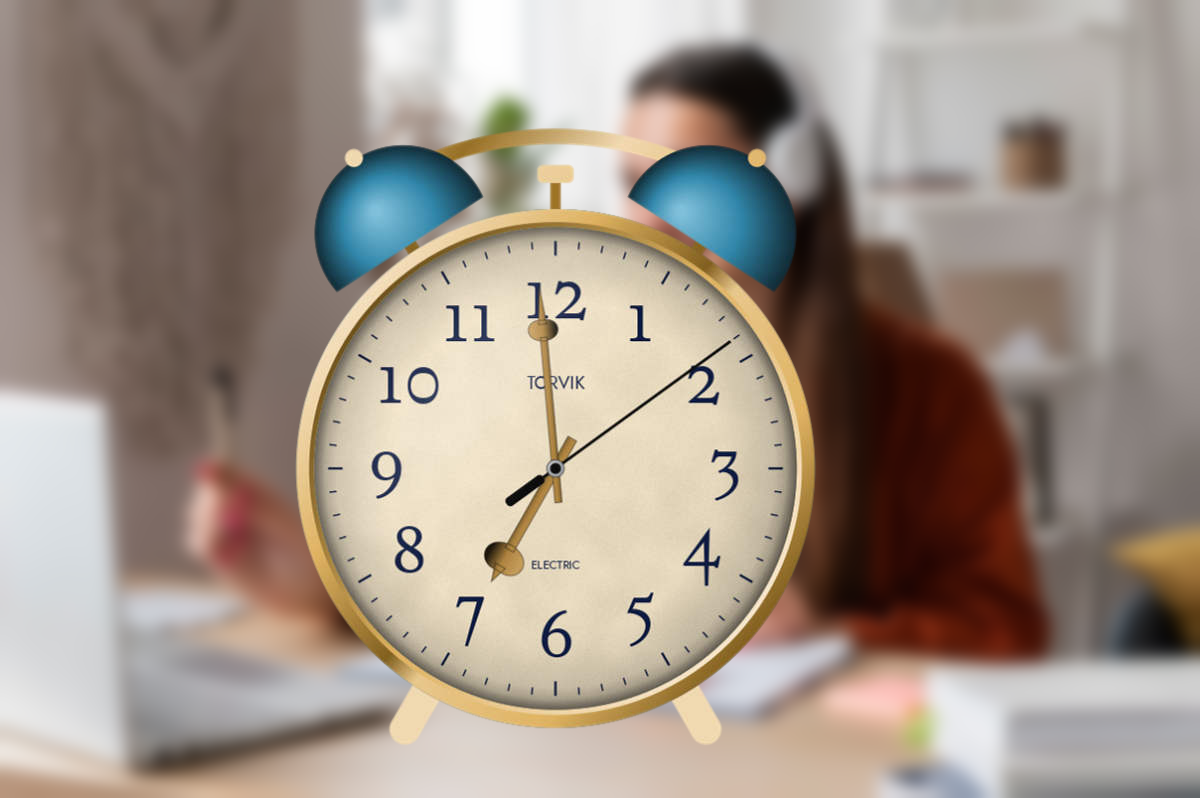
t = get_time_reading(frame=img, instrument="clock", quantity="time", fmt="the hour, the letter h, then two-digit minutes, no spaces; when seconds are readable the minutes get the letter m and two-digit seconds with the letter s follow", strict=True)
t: 6h59m09s
